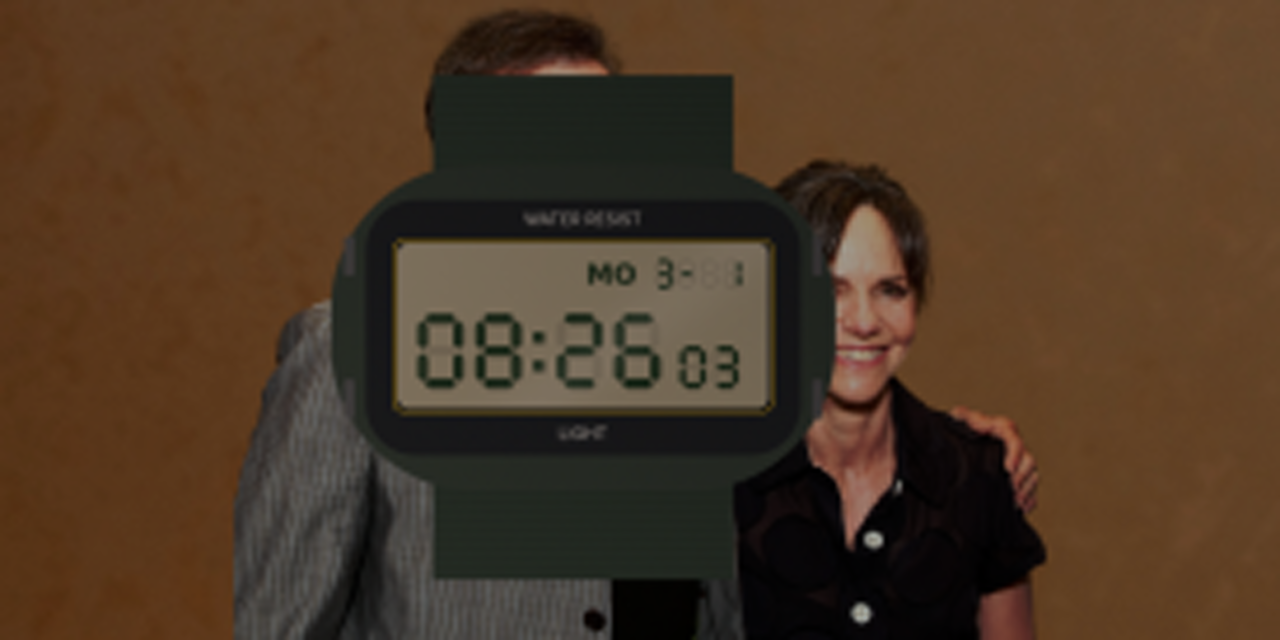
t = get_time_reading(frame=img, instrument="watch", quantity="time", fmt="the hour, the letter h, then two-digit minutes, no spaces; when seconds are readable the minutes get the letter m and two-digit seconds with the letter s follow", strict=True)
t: 8h26m03s
